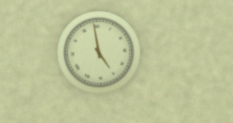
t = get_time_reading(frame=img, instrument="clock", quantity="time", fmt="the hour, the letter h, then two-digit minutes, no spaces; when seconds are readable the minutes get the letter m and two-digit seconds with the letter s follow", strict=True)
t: 4h59
